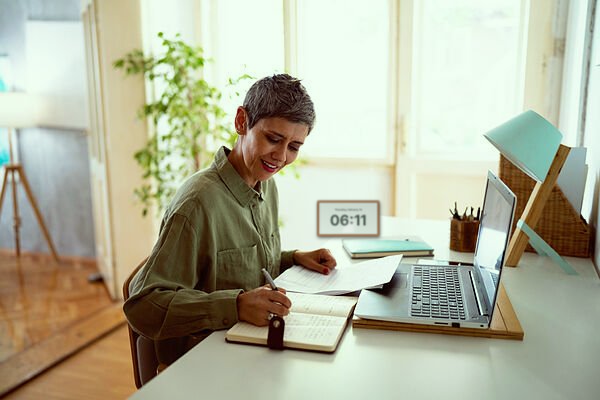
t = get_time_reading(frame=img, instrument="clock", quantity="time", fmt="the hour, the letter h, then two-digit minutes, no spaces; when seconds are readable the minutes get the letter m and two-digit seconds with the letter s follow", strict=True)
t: 6h11
